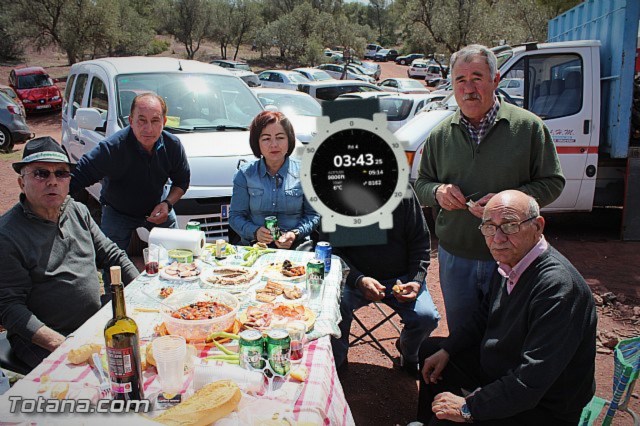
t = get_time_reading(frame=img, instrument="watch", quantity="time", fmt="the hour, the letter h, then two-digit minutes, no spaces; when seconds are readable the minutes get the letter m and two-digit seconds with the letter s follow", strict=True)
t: 3h43
